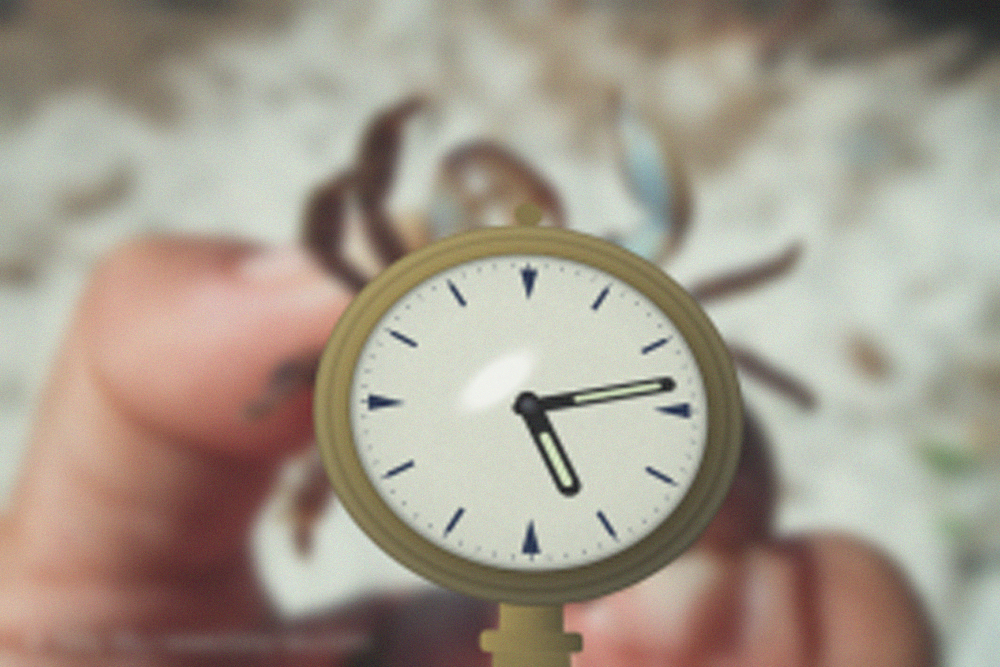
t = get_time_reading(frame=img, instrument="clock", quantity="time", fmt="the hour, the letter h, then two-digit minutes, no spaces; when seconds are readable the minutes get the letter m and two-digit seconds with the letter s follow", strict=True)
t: 5h13
